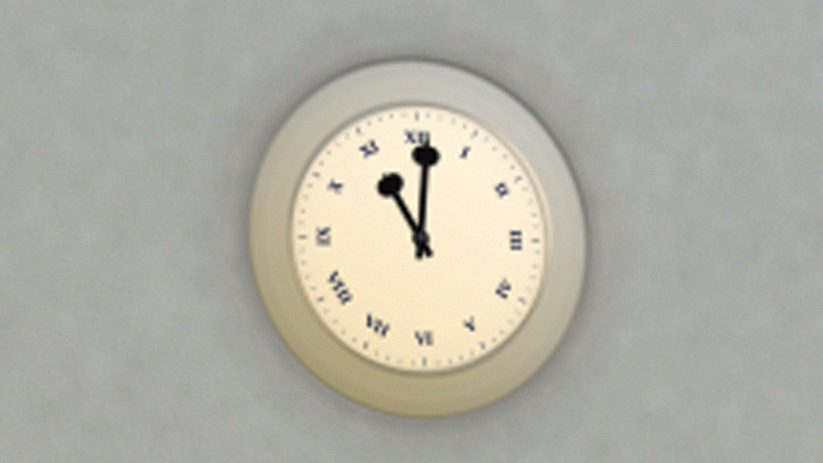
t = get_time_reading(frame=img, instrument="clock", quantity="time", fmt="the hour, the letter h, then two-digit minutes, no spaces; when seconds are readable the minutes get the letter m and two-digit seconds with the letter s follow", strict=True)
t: 11h01
